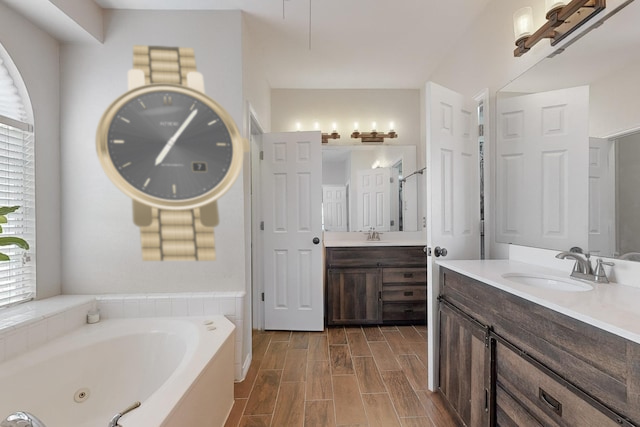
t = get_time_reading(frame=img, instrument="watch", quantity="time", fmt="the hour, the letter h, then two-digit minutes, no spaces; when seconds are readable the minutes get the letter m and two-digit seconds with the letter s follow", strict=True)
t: 7h06
